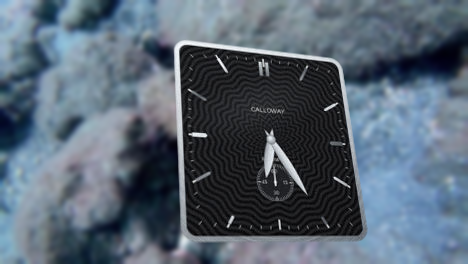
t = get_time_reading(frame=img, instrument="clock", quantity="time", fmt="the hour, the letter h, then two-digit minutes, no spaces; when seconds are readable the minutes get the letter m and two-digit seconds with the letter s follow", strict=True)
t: 6h25
